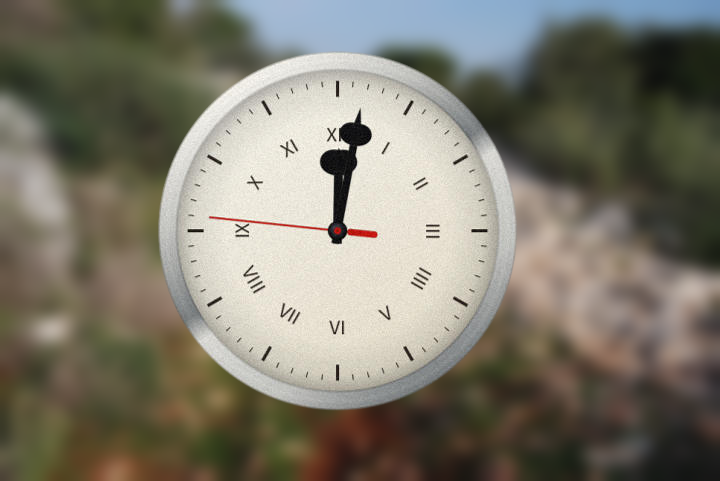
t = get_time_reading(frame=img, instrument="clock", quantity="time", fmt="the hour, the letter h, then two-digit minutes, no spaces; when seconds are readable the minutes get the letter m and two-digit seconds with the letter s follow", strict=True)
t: 12h01m46s
